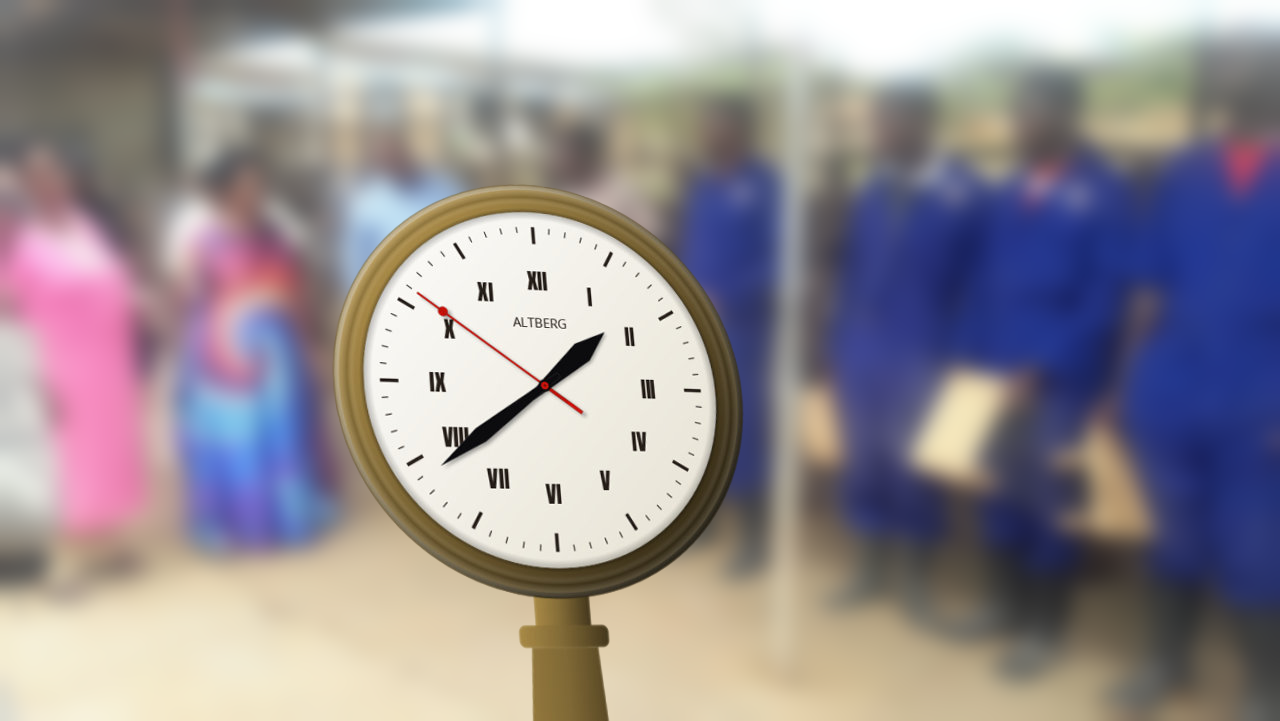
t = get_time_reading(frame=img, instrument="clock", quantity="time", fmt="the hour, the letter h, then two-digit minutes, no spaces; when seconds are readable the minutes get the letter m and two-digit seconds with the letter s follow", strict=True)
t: 1h38m51s
